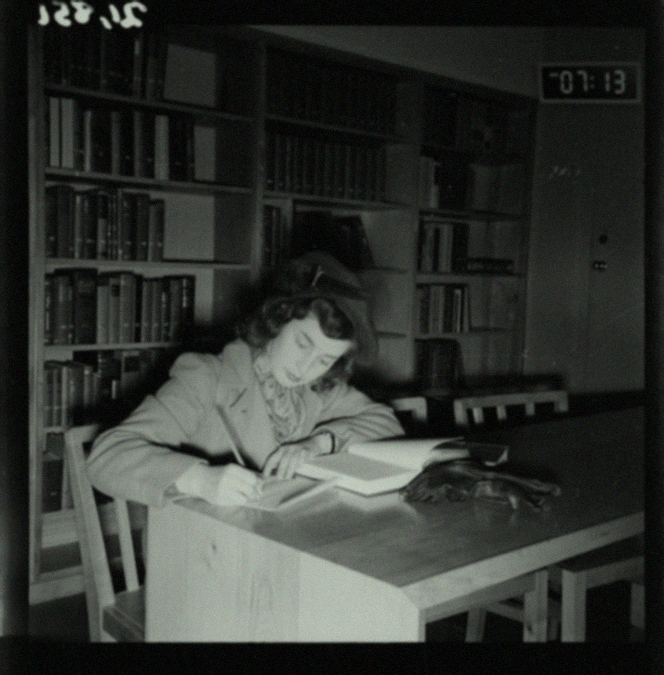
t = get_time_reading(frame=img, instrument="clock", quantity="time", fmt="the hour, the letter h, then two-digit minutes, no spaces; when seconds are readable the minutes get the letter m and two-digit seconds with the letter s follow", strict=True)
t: 7h13
